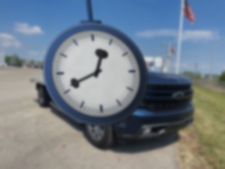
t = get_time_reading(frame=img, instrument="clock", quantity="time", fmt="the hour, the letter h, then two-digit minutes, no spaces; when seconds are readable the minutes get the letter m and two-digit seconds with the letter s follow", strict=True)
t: 12h41
